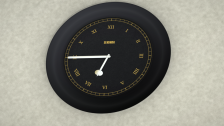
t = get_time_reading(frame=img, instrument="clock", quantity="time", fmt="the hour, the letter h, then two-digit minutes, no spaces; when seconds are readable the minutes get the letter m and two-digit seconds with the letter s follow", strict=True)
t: 6h45
